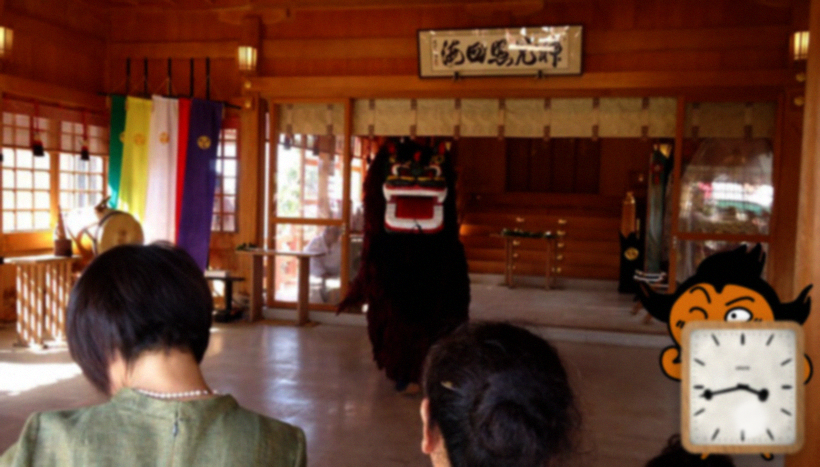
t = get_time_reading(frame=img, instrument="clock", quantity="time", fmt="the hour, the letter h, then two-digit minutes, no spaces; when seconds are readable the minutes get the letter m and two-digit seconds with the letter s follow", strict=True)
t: 3h43
